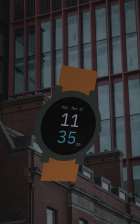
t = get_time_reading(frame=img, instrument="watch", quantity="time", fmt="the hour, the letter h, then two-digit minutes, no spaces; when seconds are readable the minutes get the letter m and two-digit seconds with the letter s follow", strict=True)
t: 11h35
